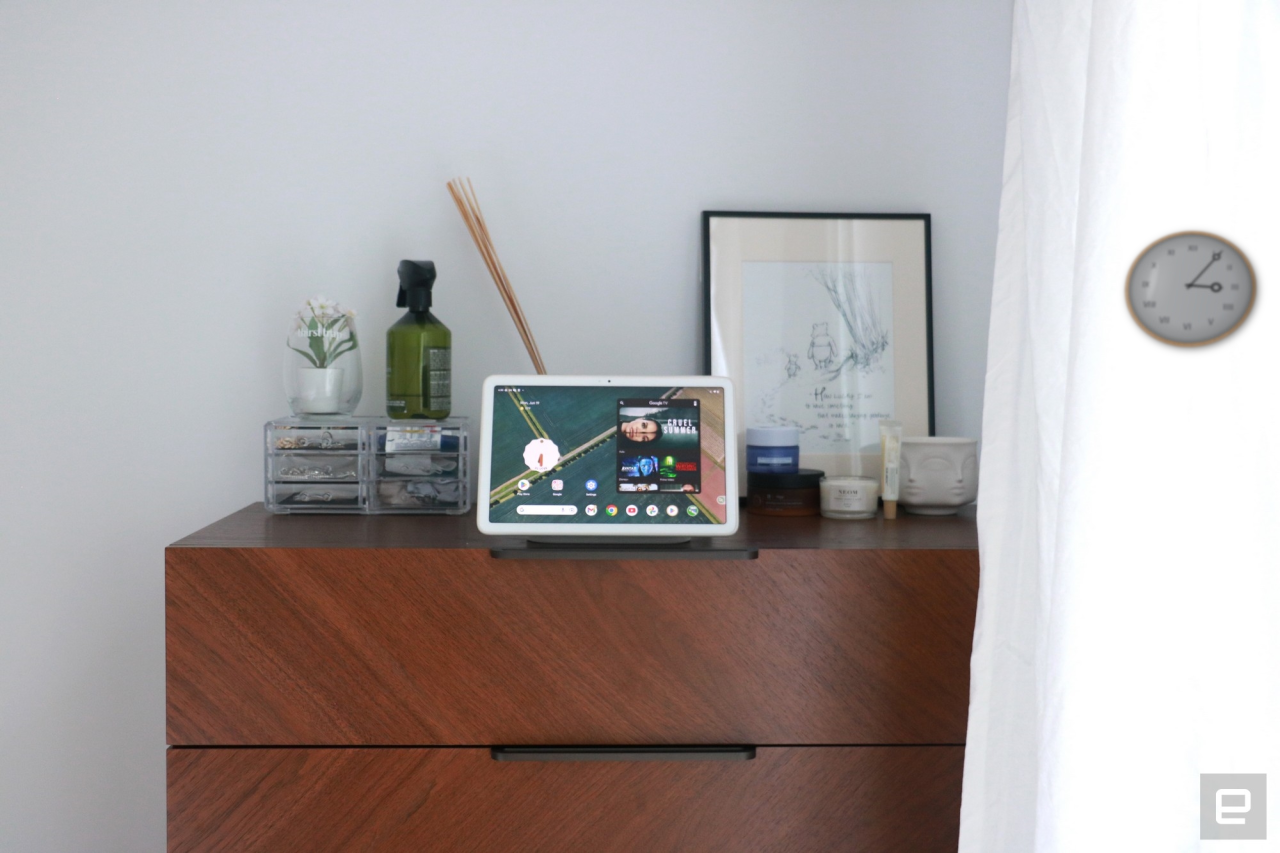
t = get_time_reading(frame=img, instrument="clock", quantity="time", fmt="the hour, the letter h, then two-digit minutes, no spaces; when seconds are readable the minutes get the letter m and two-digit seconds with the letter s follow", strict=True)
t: 3h06
